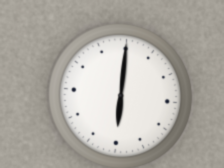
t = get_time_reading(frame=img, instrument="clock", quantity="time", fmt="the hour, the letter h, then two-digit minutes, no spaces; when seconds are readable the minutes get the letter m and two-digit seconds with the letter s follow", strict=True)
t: 6h00
